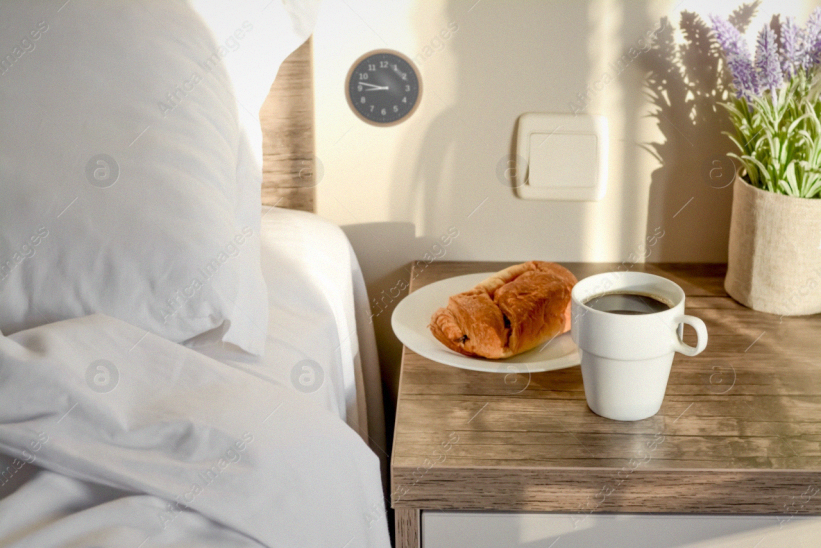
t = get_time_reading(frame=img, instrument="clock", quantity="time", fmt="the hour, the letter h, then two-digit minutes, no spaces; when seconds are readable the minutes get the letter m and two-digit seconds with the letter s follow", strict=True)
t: 8h47
